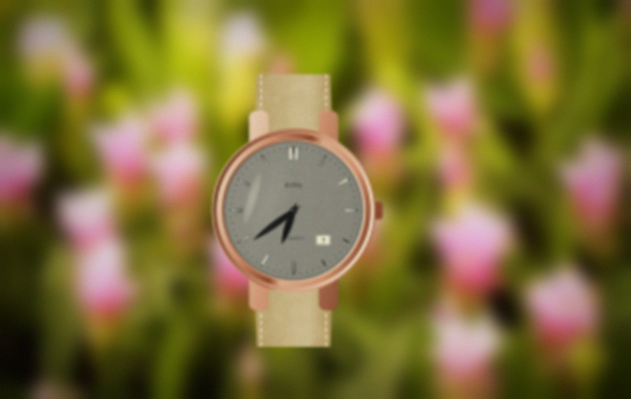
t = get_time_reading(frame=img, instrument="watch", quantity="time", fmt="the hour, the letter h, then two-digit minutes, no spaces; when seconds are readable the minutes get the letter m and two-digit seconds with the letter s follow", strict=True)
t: 6h39
